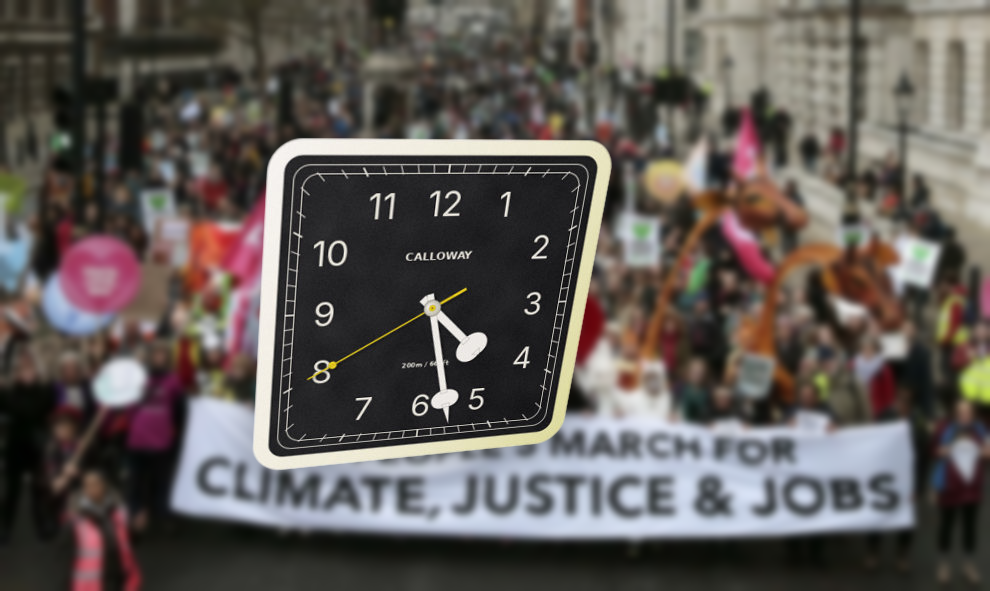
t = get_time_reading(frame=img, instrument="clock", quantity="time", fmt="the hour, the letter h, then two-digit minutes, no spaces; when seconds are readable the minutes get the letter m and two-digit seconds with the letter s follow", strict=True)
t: 4h27m40s
